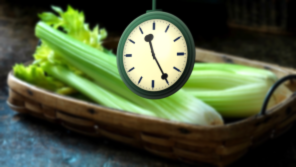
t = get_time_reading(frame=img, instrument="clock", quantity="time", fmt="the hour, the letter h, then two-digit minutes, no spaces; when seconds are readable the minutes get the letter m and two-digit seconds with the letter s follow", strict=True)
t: 11h25
